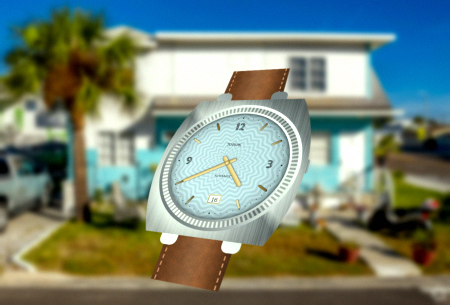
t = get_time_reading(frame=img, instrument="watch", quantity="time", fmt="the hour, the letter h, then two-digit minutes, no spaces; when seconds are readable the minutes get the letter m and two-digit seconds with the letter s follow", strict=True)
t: 4h40
